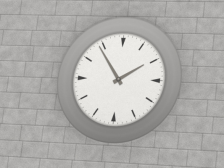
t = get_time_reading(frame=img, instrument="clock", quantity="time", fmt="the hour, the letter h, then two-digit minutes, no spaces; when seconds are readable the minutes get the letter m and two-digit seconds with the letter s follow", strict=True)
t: 1h54
